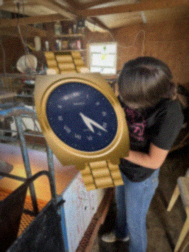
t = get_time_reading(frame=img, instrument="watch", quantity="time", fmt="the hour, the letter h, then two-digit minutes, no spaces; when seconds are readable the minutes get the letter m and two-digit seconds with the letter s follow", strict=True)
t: 5h22
